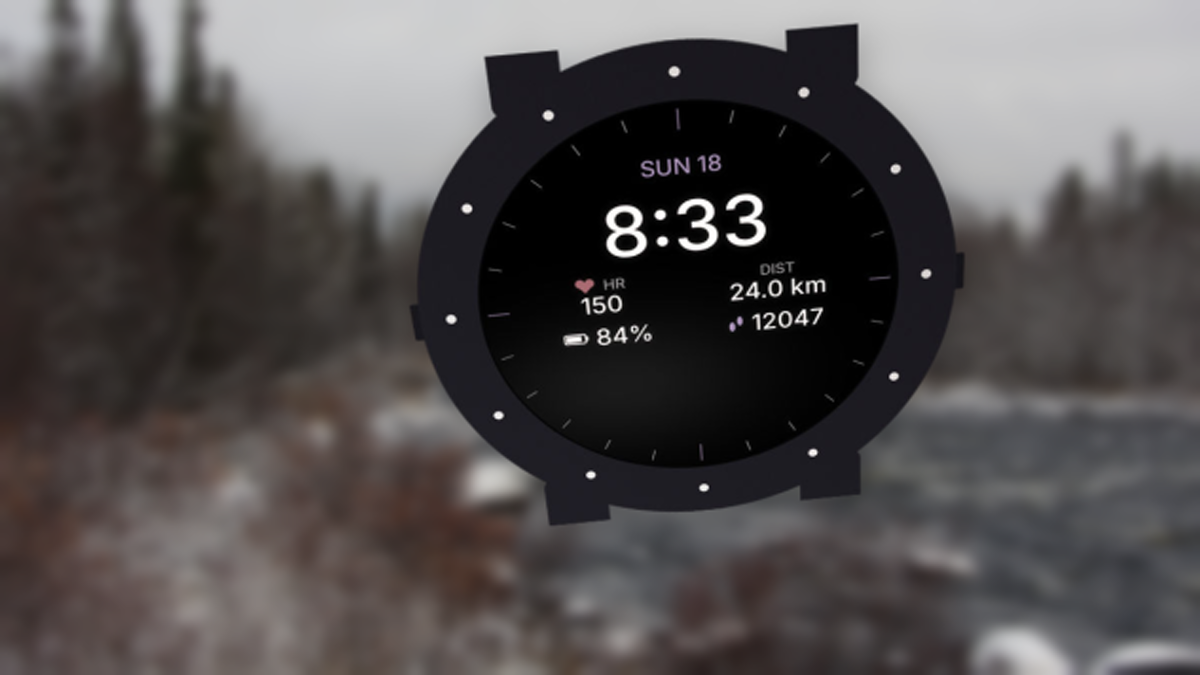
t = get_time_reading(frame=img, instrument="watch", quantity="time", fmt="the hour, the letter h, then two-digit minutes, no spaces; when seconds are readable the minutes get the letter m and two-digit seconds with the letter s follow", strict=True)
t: 8h33
